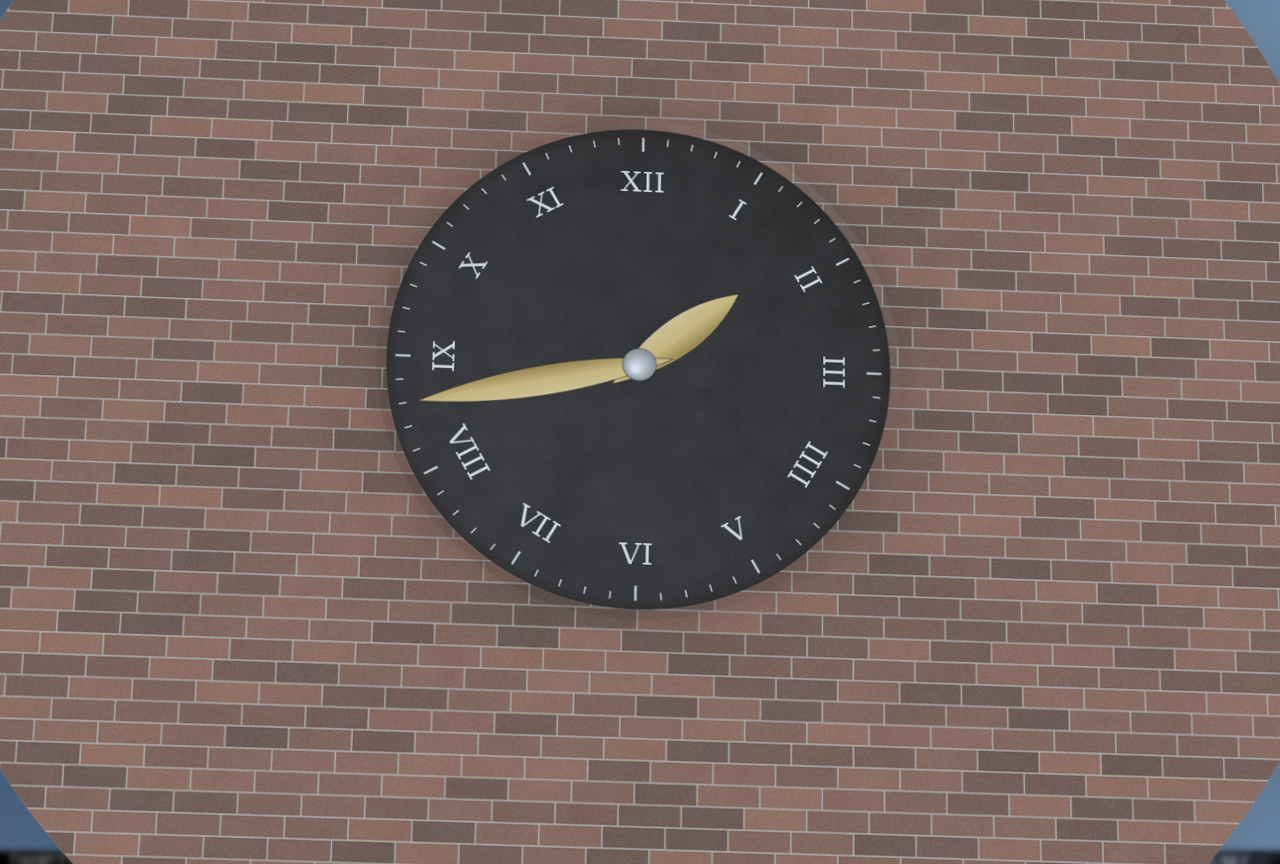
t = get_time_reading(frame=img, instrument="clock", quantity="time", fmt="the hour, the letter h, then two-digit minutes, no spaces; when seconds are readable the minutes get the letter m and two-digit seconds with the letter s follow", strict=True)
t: 1h43
